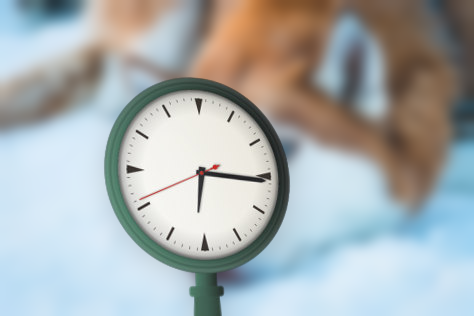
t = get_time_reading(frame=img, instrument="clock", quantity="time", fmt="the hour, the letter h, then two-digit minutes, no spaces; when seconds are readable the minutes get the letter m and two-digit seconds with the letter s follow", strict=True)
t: 6h15m41s
